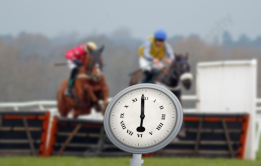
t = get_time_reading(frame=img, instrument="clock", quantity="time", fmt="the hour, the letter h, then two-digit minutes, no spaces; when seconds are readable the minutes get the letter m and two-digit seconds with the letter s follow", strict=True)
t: 5h59
